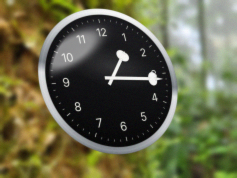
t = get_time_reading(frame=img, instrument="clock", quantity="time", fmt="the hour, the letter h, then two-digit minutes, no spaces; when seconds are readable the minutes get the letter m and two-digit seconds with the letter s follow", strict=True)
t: 1h16
